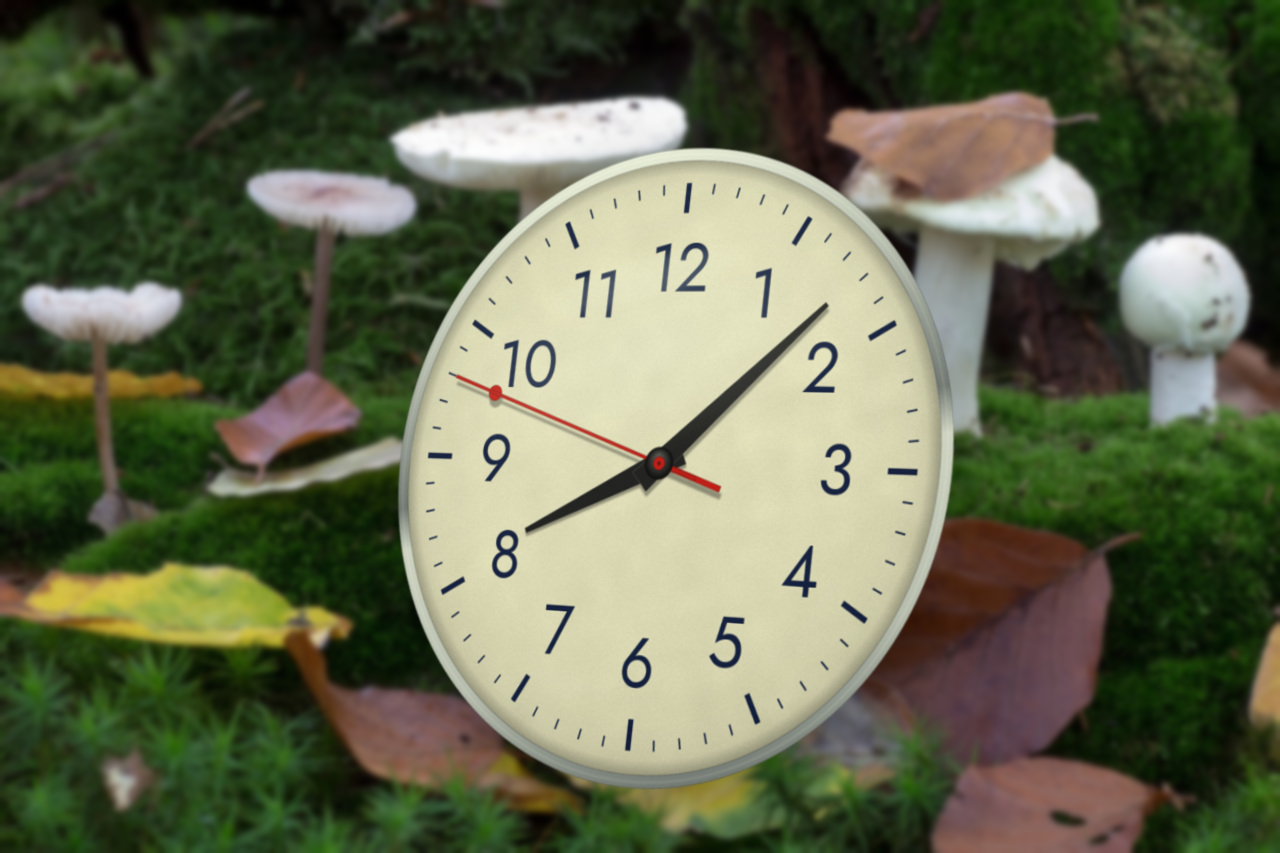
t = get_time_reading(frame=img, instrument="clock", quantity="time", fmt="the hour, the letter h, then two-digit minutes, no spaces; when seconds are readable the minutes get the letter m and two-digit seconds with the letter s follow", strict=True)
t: 8h07m48s
